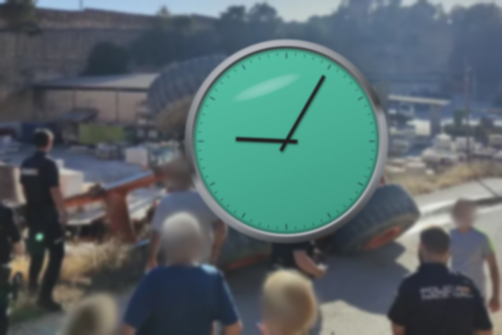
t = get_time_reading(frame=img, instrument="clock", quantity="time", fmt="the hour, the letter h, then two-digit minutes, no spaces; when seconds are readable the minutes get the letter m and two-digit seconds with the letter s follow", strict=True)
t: 9h05
